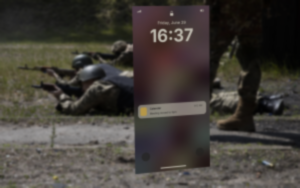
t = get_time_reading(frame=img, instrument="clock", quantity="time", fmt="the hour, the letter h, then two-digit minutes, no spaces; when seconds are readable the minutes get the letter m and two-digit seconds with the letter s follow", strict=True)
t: 16h37
